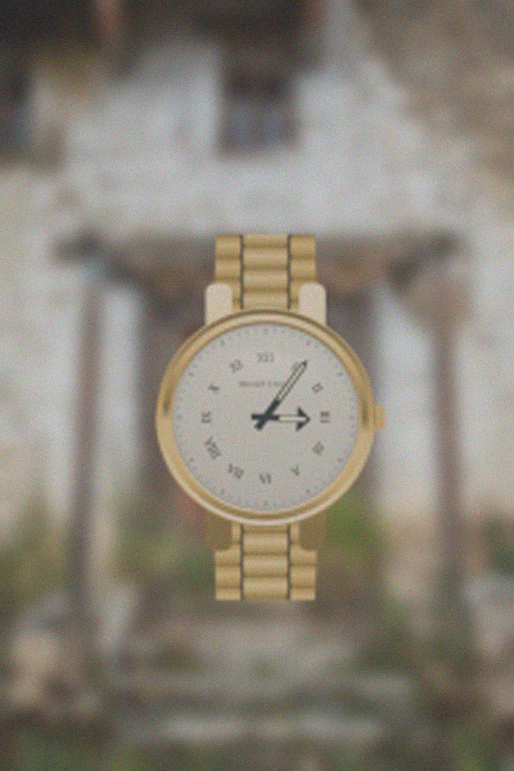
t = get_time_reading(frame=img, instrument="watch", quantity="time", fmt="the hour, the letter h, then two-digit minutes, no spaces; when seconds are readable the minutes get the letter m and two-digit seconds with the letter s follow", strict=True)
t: 3h06
